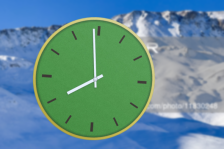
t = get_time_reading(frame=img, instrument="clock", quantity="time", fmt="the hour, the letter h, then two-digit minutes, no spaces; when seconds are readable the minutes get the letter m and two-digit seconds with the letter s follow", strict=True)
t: 7h59
